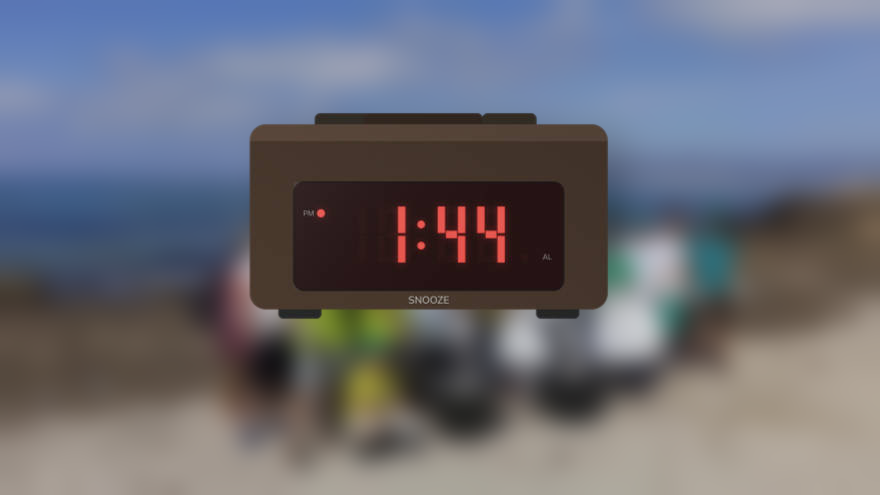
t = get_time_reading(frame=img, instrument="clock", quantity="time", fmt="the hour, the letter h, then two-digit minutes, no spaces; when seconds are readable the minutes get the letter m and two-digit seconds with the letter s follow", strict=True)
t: 1h44
